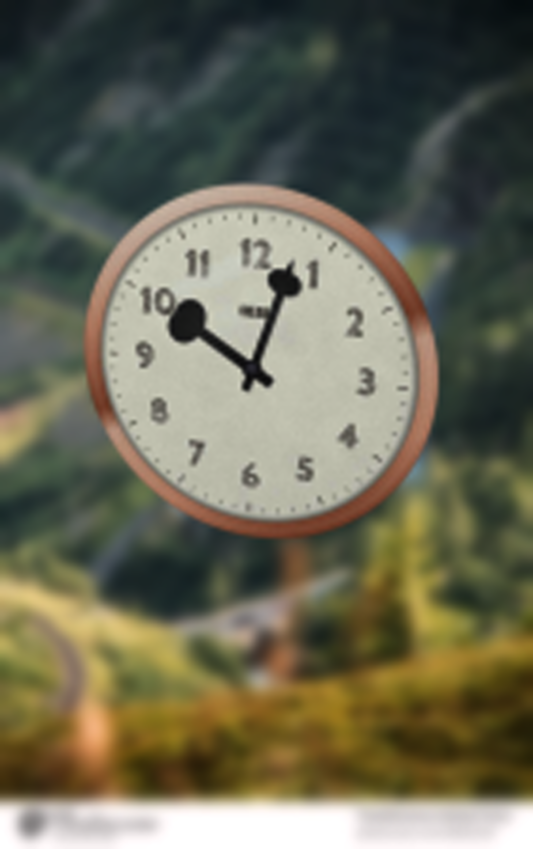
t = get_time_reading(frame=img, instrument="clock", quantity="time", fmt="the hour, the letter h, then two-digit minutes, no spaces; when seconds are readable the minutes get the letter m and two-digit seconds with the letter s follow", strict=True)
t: 10h03
